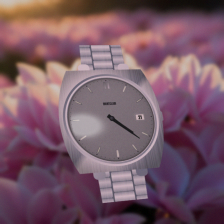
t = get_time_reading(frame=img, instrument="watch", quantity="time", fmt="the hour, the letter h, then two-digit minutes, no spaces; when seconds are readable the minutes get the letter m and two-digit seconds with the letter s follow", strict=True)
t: 4h22
